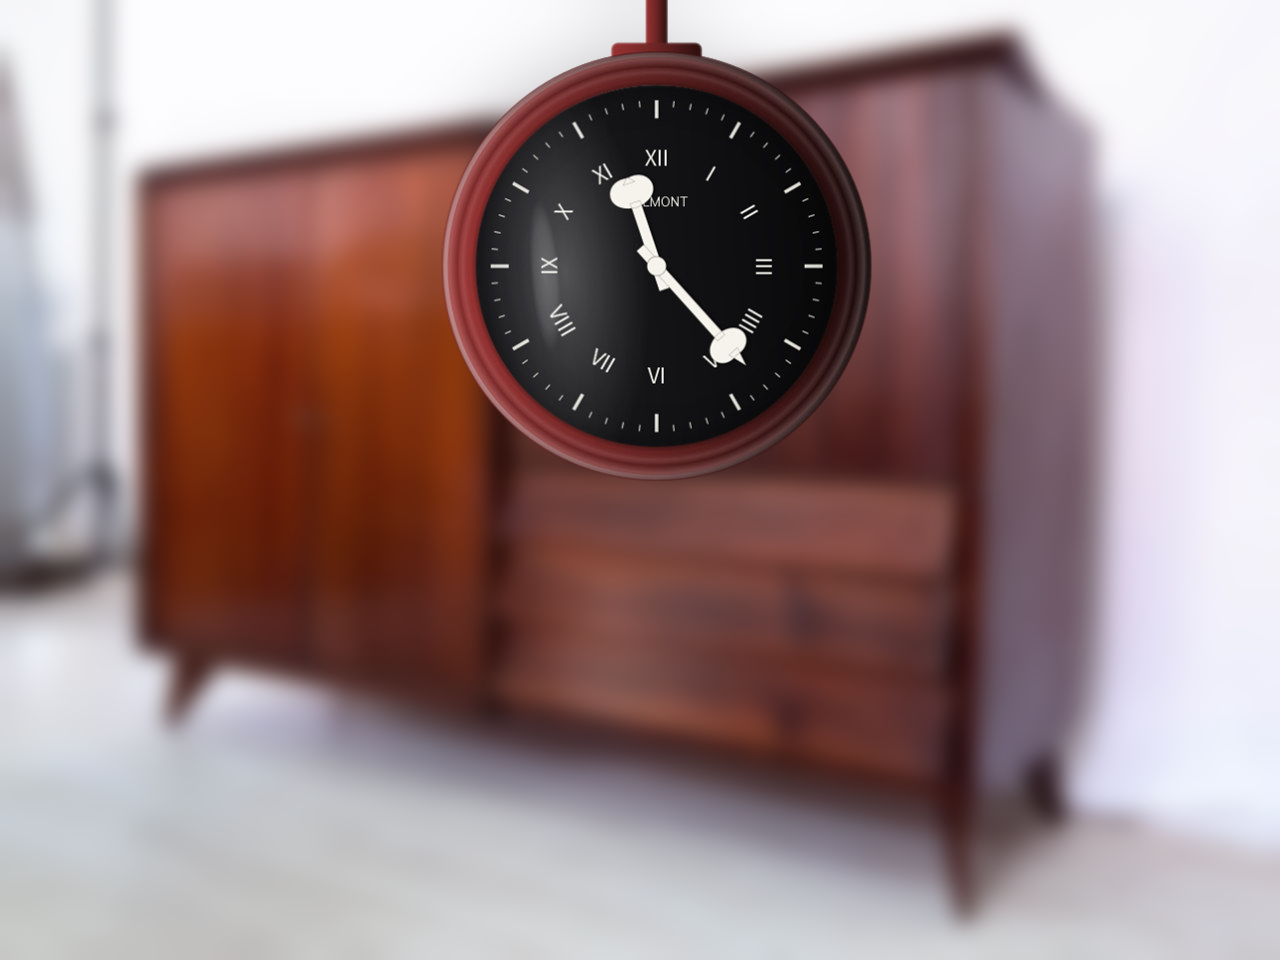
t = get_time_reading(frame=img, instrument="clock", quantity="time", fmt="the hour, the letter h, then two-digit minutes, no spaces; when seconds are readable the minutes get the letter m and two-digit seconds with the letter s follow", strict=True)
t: 11h23
